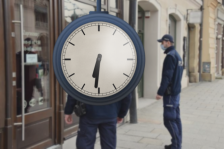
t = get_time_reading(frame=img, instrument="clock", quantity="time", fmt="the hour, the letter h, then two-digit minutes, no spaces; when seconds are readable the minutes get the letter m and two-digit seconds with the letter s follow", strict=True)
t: 6h31
